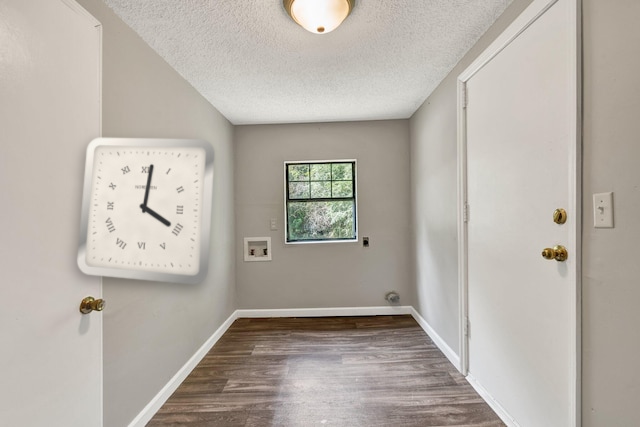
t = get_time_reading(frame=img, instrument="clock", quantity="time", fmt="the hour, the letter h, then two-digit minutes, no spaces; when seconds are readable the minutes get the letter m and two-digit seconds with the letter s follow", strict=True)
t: 4h01
